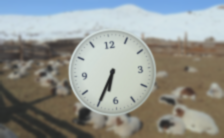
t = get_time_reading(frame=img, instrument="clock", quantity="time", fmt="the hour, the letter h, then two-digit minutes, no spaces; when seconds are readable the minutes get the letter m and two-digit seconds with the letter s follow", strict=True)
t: 6h35
